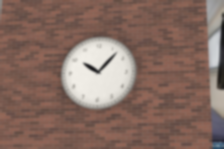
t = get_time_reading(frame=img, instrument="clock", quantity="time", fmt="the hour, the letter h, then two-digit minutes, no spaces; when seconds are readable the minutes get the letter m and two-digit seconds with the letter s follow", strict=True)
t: 10h07
